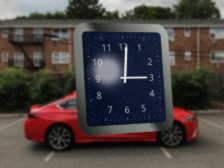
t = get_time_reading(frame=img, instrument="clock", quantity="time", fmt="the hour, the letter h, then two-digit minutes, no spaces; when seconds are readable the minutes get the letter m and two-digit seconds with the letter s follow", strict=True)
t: 3h01
